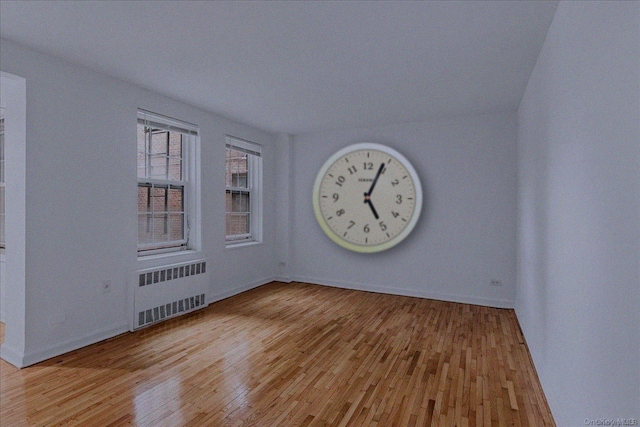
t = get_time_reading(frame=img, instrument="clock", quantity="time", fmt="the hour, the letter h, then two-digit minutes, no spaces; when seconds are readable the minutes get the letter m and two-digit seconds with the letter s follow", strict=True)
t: 5h04
